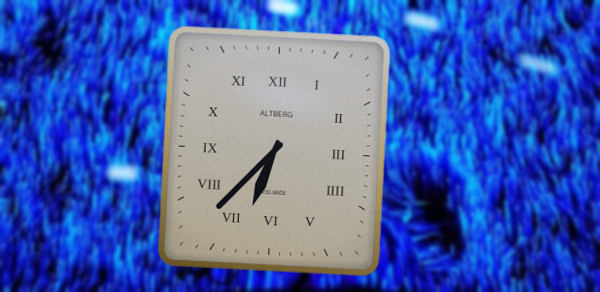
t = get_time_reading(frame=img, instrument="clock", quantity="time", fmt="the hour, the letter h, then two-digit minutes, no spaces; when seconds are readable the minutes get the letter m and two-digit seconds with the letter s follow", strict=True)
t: 6h37
